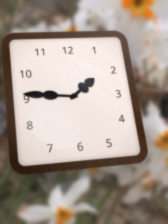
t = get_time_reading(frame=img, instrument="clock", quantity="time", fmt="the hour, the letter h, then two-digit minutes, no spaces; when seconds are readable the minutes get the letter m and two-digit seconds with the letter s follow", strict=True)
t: 1h46
